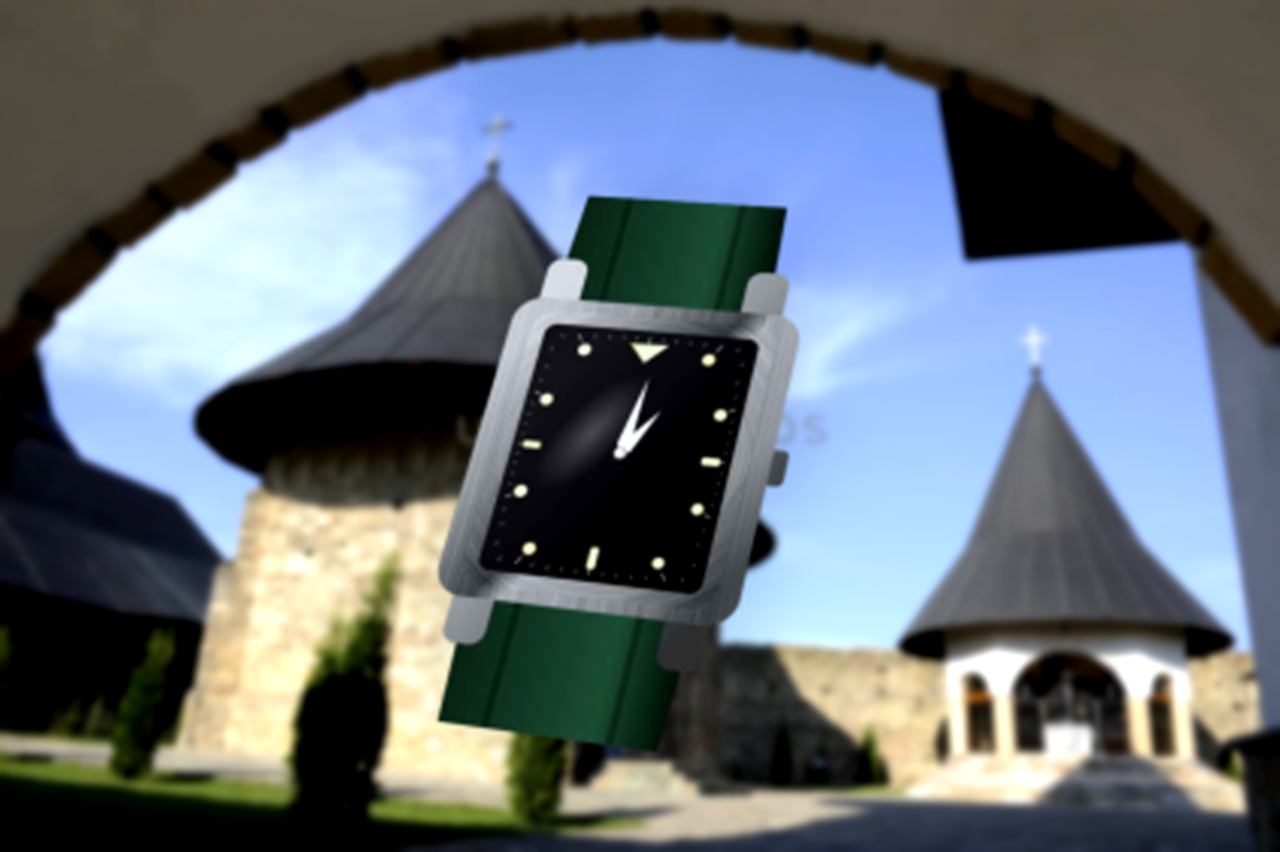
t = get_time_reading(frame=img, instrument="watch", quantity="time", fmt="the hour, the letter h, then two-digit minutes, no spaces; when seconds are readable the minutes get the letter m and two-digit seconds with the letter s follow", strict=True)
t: 1h01
